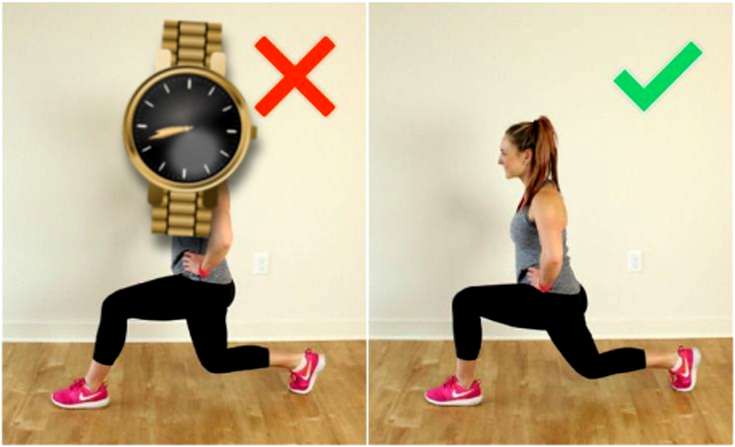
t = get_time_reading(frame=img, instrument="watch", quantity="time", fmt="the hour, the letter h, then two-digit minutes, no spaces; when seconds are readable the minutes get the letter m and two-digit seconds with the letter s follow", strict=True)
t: 8h42
